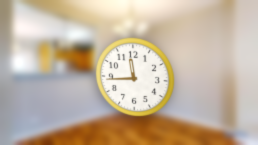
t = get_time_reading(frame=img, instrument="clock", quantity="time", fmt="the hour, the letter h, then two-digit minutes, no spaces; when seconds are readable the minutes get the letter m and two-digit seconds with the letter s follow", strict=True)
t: 11h44
